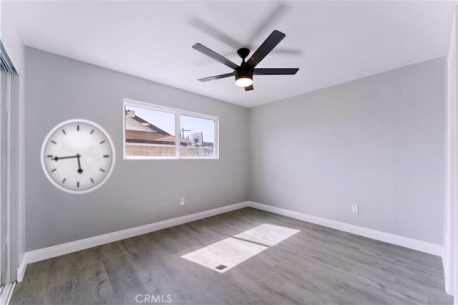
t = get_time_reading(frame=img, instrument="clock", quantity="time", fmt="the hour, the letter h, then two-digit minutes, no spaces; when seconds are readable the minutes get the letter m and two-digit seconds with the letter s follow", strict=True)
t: 5h44
